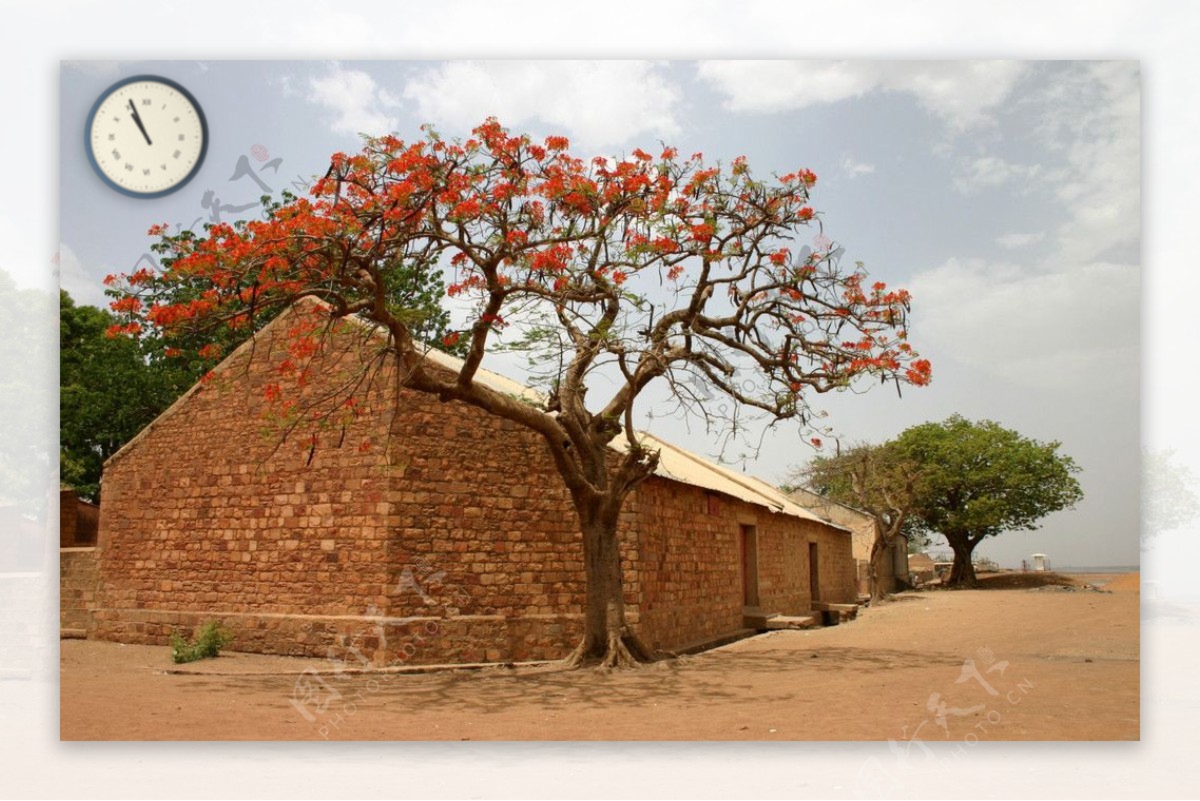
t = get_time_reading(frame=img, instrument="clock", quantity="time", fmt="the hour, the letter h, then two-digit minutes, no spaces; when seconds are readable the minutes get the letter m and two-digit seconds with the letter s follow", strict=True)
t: 10h56
